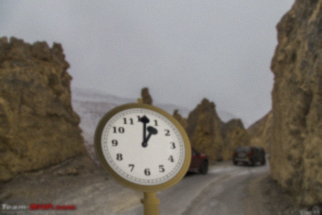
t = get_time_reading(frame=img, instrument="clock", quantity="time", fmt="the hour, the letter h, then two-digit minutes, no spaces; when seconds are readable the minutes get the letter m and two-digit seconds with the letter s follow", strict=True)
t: 1h01
